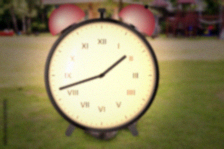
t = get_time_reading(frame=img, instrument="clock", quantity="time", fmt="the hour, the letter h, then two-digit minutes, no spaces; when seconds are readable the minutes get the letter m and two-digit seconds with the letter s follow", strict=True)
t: 1h42
